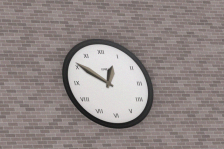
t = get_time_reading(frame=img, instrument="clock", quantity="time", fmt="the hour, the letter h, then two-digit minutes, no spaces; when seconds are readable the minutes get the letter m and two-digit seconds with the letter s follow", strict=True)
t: 12h51
